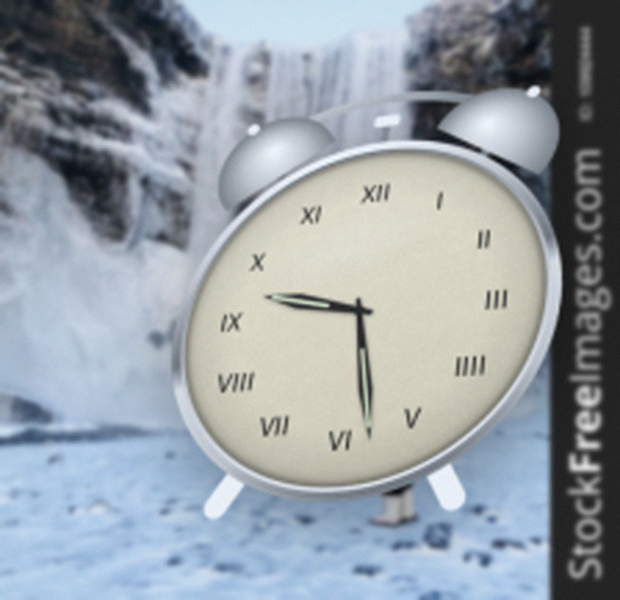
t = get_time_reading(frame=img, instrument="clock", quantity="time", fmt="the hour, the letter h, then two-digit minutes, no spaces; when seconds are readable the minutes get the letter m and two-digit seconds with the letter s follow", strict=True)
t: 9h28
